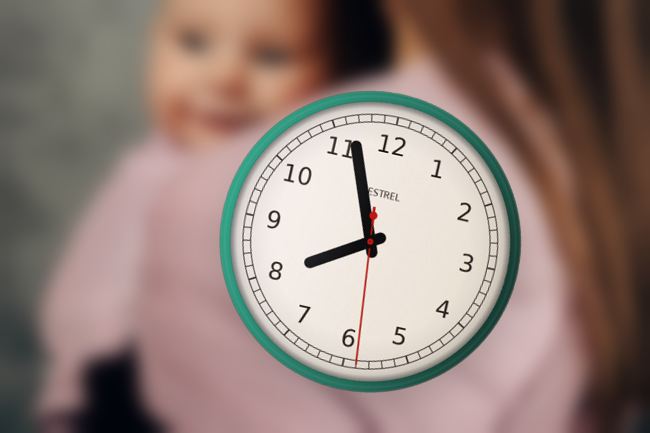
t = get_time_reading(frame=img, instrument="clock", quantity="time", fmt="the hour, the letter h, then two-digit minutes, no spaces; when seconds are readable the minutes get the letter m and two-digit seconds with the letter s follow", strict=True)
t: 7h56m29s
